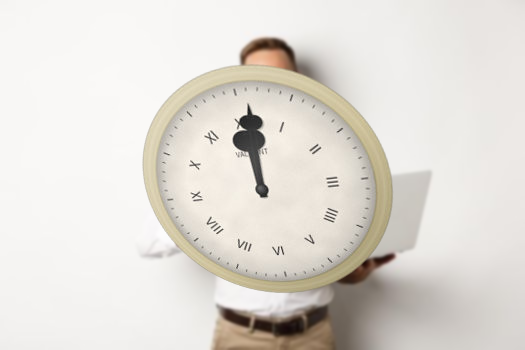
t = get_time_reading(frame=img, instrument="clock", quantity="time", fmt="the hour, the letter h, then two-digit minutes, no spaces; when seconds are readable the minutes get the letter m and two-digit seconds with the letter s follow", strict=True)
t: 12h01
